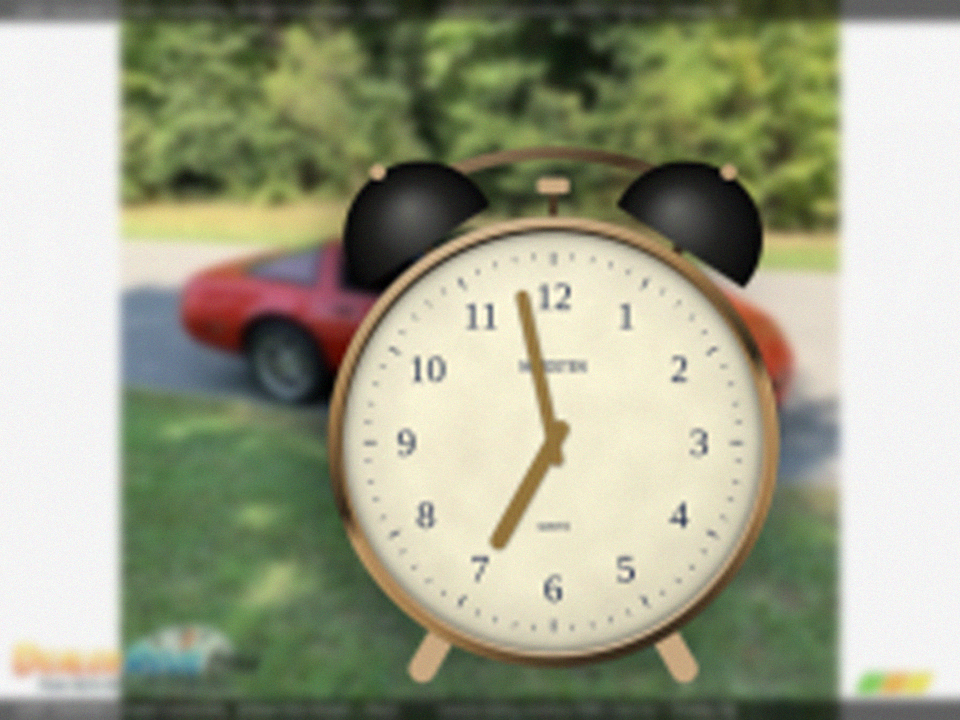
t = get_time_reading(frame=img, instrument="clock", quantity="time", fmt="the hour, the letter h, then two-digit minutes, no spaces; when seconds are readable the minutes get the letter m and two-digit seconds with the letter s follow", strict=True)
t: 6h58
